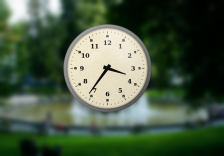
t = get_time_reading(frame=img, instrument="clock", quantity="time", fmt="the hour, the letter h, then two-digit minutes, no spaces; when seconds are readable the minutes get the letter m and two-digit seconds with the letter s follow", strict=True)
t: 3h36
